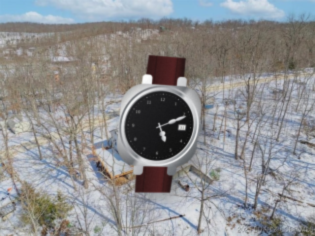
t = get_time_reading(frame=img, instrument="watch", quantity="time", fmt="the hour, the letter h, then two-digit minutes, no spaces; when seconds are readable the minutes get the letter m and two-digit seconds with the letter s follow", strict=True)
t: 5h11
